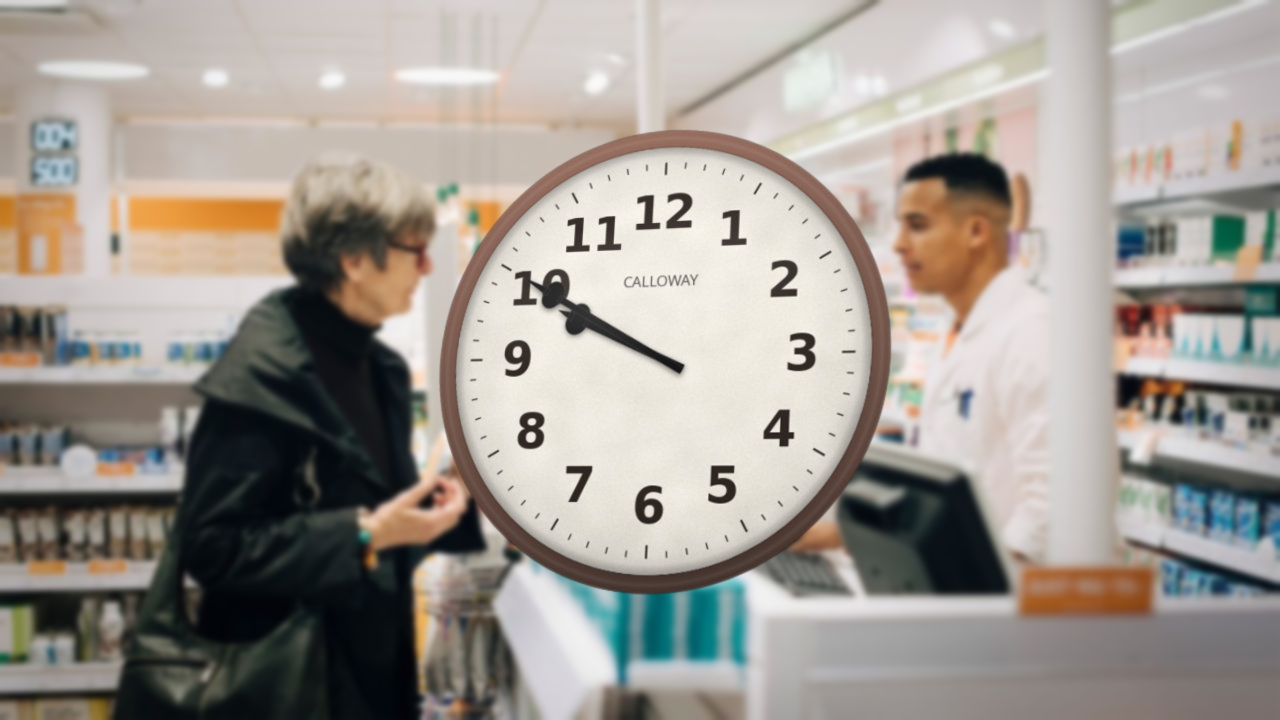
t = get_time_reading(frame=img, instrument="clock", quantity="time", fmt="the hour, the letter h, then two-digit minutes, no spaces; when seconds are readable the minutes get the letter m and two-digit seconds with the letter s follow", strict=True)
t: 9h50
